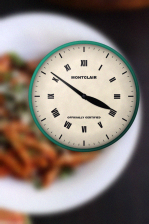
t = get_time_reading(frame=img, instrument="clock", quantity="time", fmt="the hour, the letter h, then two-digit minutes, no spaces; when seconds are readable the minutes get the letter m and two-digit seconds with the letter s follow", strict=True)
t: 3h51
